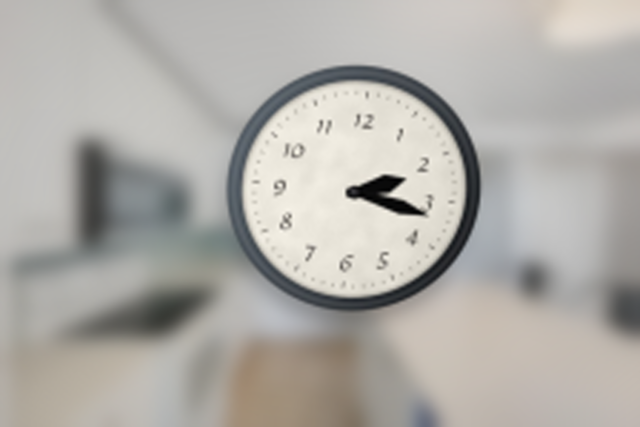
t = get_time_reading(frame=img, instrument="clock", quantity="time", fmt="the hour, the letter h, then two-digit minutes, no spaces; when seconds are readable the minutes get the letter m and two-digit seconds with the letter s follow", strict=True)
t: 2h17
